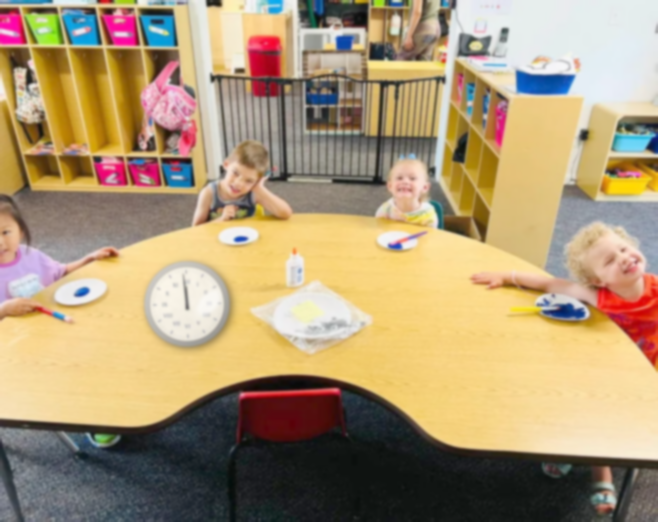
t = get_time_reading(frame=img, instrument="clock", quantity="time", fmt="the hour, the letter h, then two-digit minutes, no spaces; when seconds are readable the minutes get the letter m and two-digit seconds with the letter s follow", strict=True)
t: 11h59
